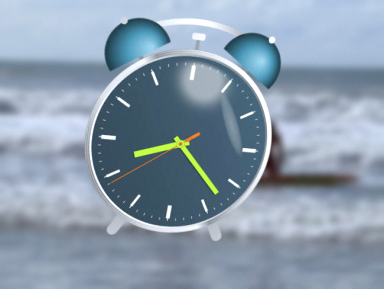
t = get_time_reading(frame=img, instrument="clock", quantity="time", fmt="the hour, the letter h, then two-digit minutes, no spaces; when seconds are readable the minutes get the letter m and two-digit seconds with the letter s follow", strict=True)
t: 8h22m39s
